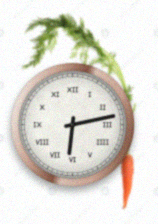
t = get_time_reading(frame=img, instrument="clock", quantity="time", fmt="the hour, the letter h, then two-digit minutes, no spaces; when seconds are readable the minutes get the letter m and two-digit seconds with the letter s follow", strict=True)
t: 6h13
